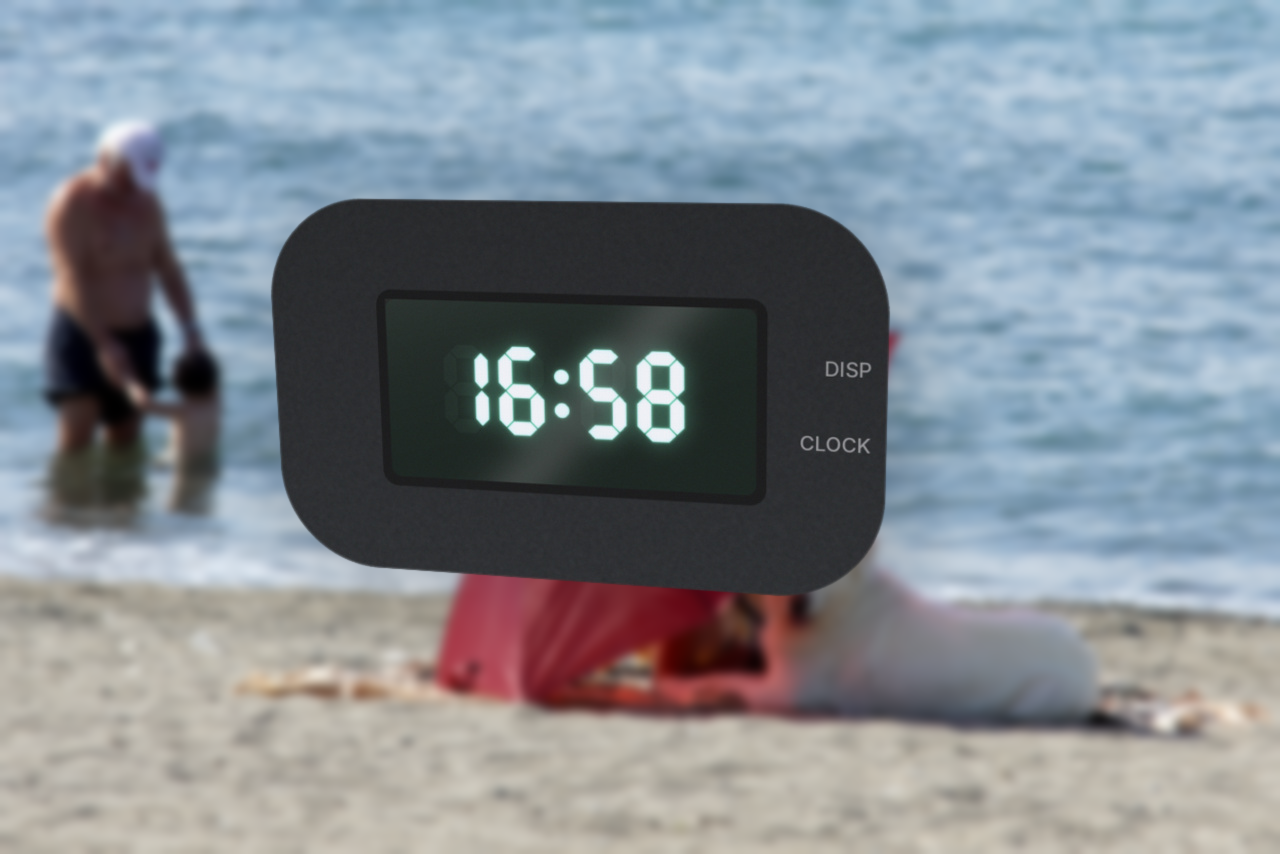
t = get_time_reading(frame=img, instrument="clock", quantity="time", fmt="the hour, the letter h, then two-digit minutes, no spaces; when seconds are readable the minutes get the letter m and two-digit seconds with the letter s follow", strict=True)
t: 16h58
